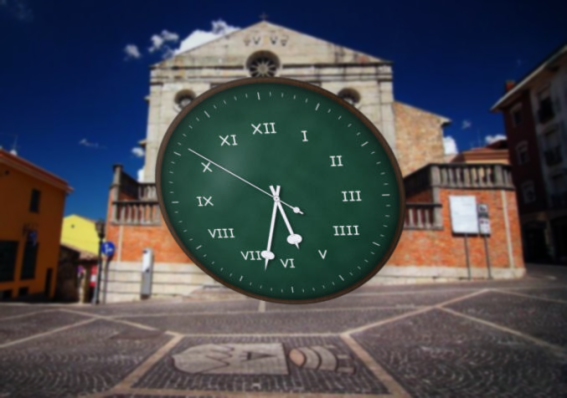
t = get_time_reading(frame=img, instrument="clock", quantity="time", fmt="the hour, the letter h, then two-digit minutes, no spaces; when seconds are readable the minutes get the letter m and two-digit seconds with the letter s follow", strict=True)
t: 5h32m51s
